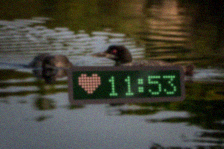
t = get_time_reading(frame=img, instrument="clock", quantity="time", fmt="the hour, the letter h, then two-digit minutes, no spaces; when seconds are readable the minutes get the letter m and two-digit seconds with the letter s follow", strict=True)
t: 11h53
